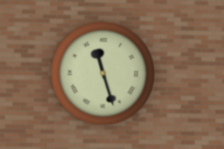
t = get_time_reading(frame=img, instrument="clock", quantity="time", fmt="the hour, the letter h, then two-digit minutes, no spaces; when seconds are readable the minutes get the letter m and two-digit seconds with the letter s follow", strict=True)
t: 11h27
